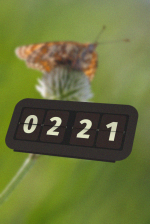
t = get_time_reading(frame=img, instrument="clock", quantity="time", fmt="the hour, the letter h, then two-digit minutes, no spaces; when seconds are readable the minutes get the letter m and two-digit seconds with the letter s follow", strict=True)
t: 2h21
